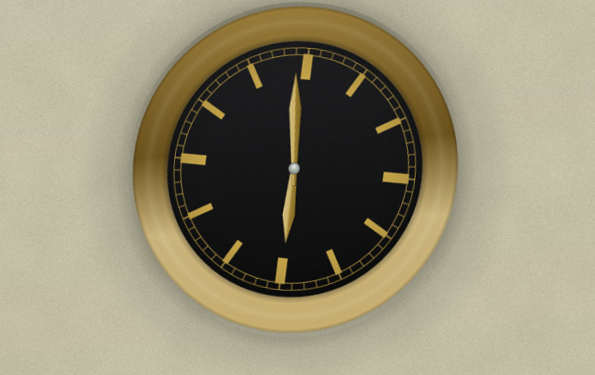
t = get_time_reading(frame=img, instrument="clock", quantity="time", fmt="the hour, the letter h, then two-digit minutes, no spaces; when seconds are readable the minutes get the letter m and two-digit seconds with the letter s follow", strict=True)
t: 5h59
